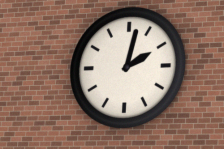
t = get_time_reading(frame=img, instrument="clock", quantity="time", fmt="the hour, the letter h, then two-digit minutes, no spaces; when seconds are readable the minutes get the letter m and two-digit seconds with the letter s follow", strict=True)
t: 2h02
